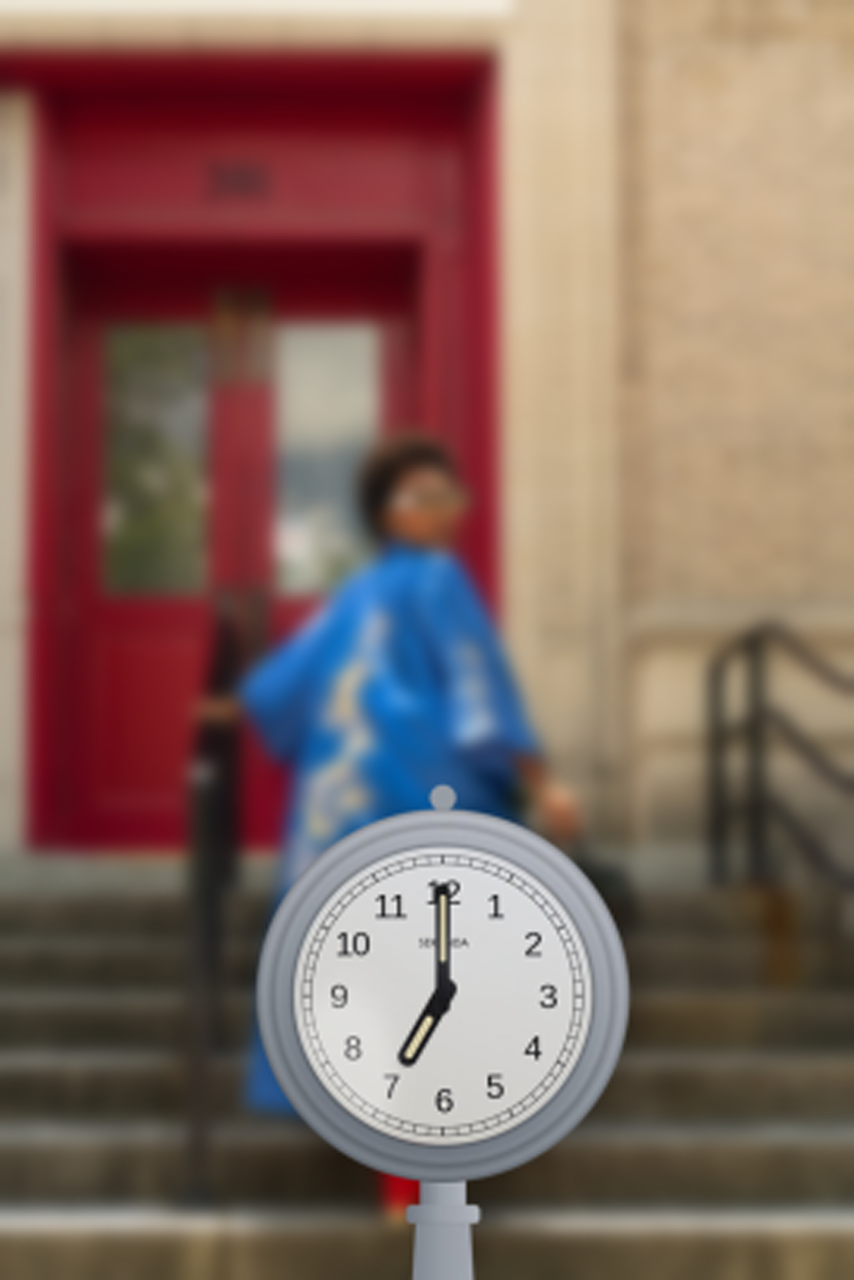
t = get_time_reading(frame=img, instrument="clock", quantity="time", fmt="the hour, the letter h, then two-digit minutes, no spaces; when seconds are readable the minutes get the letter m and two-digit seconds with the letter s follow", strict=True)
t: 7h00
